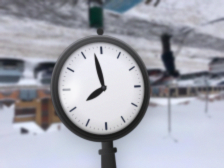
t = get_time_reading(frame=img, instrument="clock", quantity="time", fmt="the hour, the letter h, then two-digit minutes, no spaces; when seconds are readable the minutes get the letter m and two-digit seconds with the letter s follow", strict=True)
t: 7h58
